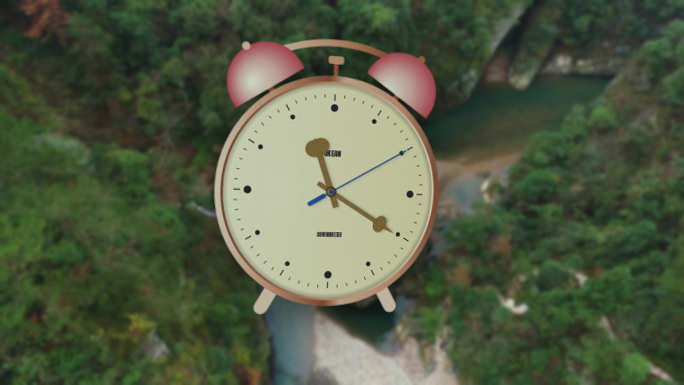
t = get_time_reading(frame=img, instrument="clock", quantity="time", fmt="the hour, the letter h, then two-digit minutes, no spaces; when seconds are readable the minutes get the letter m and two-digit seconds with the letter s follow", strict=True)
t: 11h20m10s
